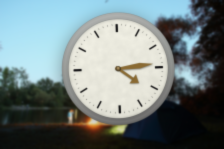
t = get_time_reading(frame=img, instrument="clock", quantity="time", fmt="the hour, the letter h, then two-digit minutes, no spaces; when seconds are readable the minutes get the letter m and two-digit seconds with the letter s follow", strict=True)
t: 4h14
